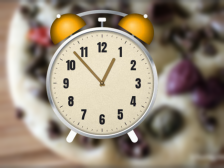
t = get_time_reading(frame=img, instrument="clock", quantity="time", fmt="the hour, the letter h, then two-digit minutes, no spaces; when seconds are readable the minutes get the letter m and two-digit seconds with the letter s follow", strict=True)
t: 12h53
